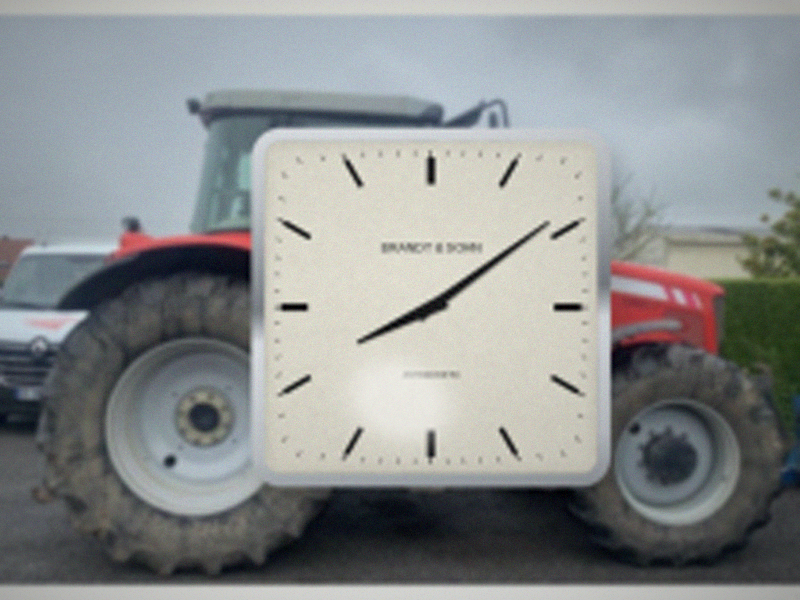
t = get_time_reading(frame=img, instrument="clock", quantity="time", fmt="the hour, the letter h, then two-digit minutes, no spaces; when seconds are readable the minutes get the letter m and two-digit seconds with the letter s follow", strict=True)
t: 8h09
